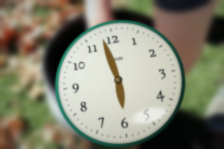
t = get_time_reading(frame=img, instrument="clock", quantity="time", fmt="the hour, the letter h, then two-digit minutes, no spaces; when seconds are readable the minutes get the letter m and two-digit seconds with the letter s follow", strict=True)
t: 5h58
